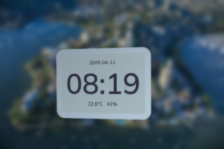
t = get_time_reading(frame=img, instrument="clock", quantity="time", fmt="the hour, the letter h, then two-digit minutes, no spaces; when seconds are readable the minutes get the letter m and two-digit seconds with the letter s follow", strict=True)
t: 8h19
